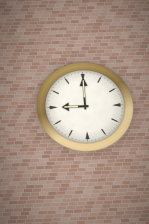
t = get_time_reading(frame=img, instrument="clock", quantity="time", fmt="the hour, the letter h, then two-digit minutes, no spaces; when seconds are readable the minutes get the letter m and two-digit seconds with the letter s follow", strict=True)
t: 9h00
